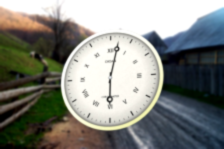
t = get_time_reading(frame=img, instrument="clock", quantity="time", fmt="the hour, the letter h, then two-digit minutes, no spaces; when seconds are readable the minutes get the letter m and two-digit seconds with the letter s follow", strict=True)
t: 6h02
